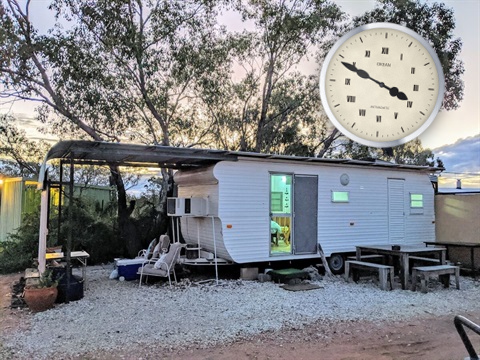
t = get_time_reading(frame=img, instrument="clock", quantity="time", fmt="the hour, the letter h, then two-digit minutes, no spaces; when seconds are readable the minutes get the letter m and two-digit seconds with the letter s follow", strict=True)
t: 3h49
